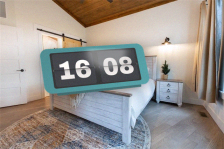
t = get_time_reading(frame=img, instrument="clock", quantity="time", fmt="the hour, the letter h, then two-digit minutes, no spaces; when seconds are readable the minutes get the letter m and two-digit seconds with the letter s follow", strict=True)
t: 16h08
